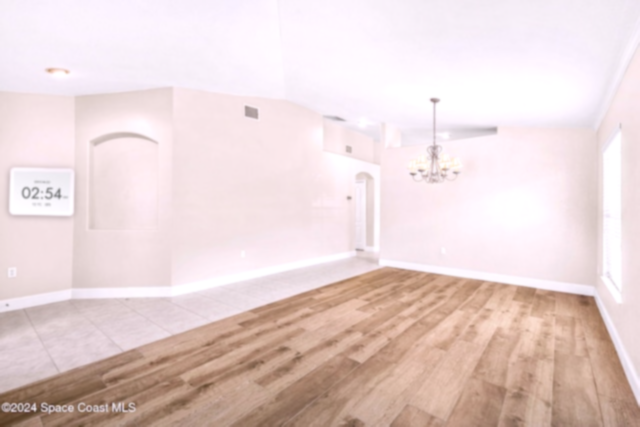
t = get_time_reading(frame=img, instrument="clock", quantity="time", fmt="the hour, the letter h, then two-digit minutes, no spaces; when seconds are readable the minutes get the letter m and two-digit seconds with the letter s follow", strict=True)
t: 2h54
